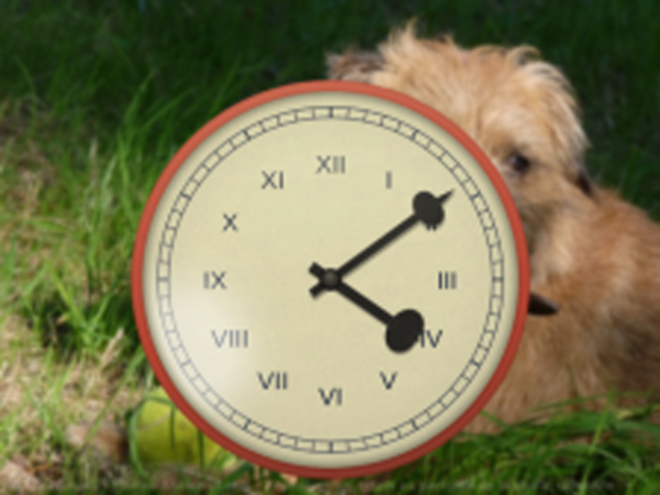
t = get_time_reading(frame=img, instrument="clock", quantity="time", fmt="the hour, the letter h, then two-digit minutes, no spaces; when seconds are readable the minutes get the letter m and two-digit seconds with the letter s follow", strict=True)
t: 4h09
